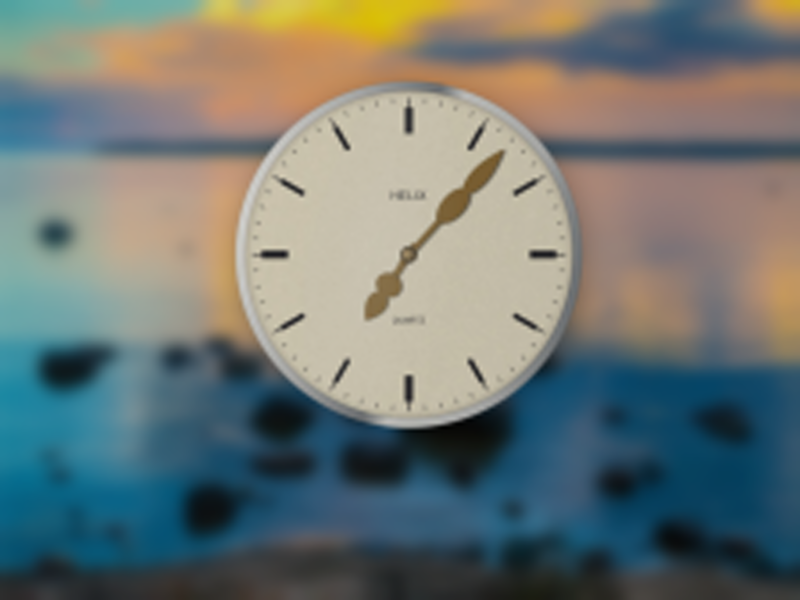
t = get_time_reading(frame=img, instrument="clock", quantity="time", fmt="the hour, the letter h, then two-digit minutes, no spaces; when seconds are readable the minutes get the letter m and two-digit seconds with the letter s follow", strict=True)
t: 7h07
